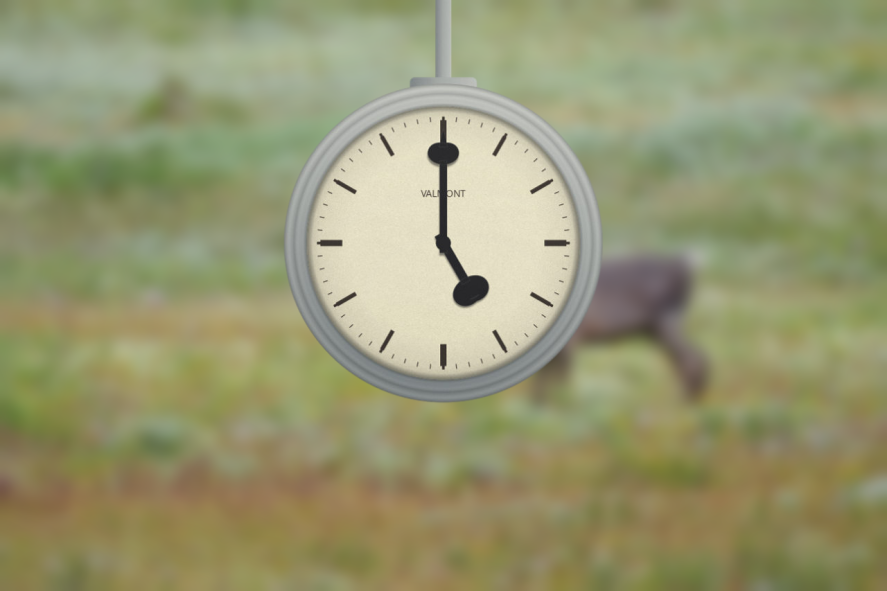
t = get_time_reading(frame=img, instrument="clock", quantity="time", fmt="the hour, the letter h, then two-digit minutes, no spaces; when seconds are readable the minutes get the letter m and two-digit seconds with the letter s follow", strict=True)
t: 5h00
